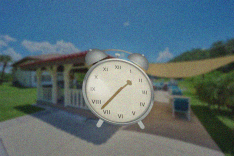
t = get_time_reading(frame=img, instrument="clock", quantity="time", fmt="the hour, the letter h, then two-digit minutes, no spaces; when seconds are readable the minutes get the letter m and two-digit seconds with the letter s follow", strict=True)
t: 1h37
